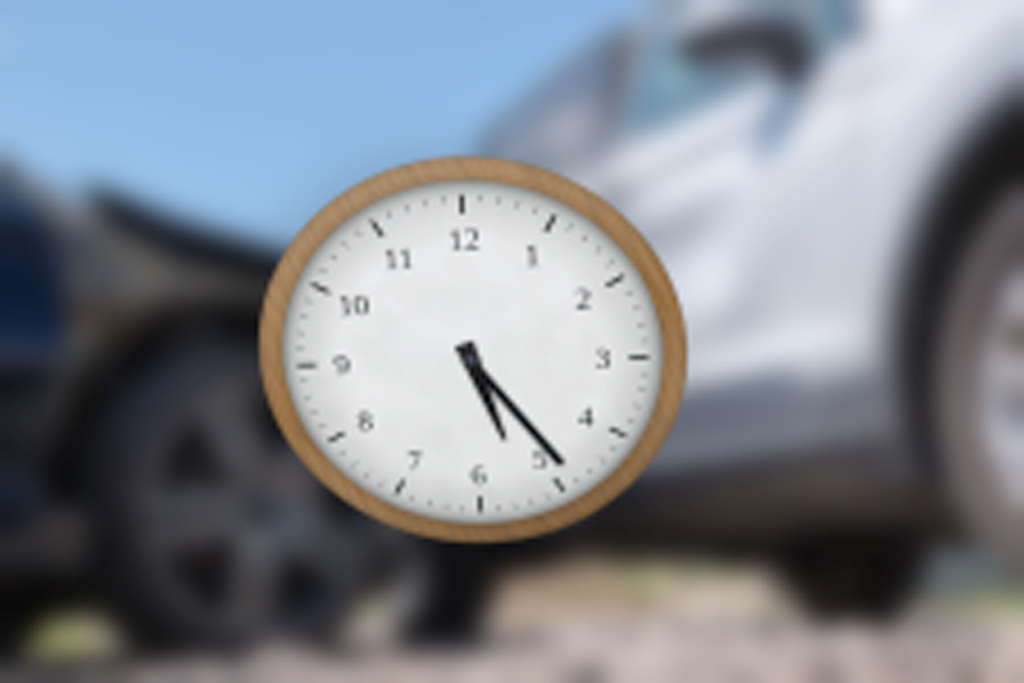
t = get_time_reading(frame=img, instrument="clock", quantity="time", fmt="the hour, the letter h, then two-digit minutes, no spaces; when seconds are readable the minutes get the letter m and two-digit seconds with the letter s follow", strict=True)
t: 5h24
